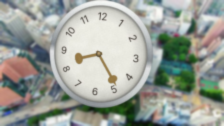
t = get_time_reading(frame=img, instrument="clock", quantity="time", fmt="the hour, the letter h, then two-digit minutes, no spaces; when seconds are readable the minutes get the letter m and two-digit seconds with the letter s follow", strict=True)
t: 8h24
